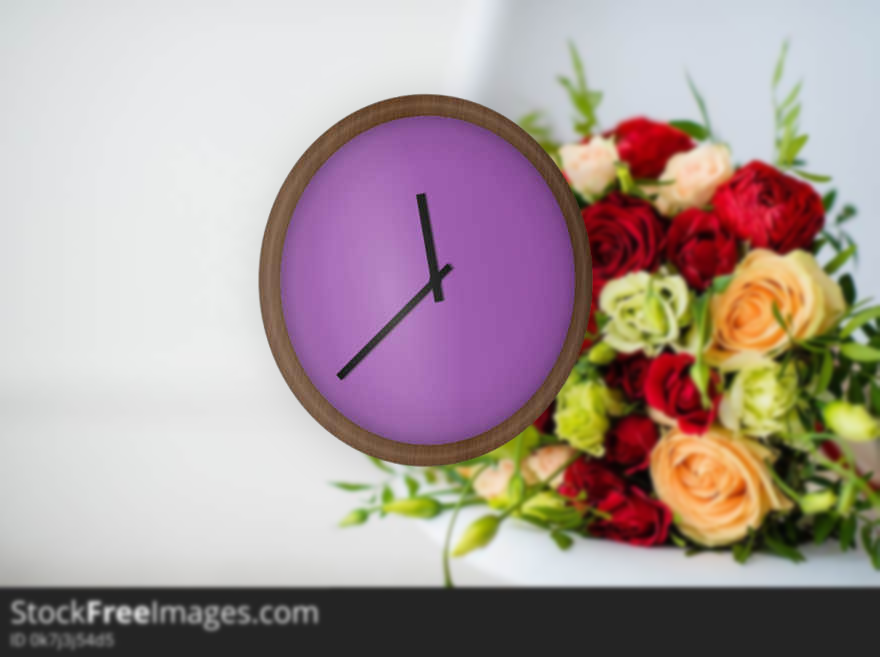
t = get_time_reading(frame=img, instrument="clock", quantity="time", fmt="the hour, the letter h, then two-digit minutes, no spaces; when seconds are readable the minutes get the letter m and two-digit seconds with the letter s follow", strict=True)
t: 11h38
